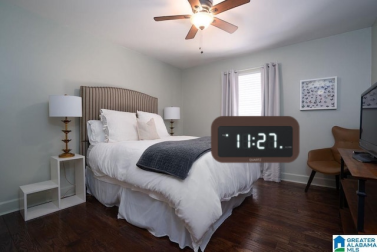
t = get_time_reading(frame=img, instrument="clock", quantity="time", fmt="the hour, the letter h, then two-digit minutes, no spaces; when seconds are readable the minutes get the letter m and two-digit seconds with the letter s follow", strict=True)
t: 11h27
